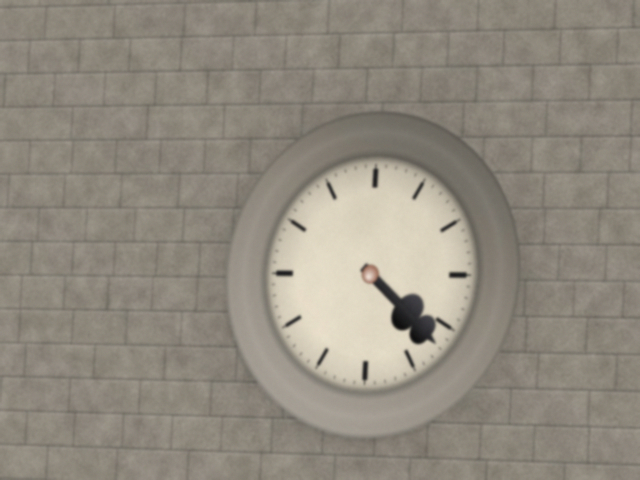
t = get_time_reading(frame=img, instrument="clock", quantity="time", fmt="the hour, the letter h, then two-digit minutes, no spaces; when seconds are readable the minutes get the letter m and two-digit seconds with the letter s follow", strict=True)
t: 4h22
